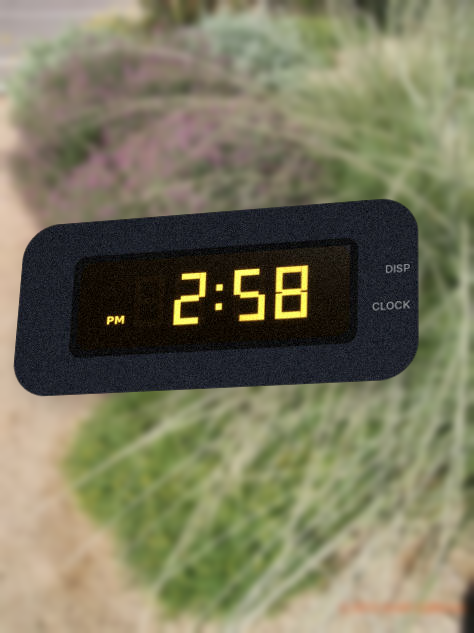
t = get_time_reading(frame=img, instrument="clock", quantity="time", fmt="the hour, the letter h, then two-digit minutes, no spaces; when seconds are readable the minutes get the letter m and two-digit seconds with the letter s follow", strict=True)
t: 2h58
